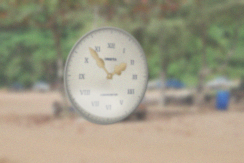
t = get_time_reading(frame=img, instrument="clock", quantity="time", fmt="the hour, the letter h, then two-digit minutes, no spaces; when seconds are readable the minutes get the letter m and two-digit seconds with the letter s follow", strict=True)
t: 1h53
